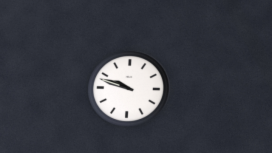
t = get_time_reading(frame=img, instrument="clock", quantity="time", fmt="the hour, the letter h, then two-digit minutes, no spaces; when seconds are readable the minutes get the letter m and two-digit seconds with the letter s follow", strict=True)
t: 9h48
